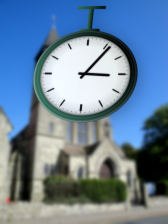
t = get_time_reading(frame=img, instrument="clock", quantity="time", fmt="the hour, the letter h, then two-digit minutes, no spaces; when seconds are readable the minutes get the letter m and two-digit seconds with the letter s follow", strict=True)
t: 3h06
